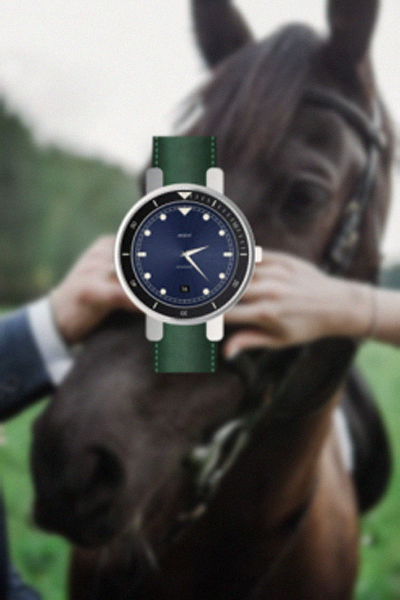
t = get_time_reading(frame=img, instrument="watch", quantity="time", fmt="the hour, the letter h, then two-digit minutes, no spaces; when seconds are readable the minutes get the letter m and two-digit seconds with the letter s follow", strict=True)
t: 2h23
